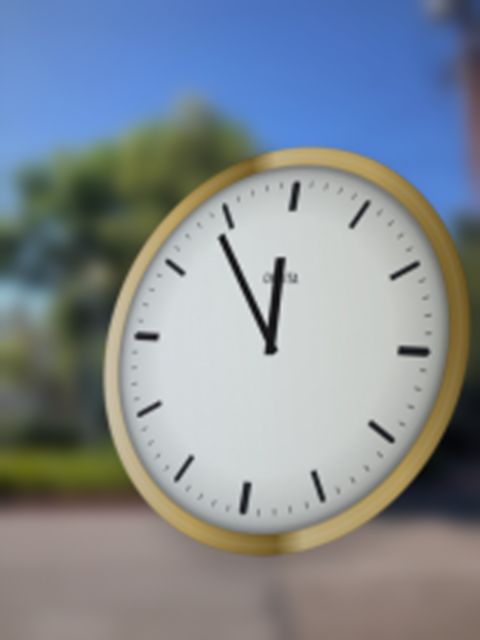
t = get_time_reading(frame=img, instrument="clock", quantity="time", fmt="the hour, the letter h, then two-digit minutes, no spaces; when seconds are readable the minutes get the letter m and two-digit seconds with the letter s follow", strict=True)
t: 11h54
